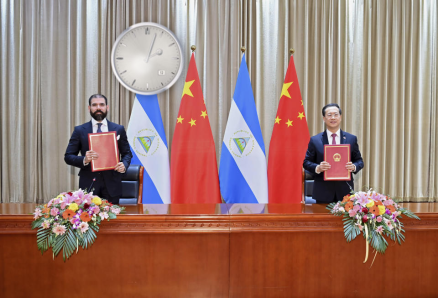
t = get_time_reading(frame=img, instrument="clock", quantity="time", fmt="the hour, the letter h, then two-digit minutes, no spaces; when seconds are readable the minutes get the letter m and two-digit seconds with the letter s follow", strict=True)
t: 2h03
